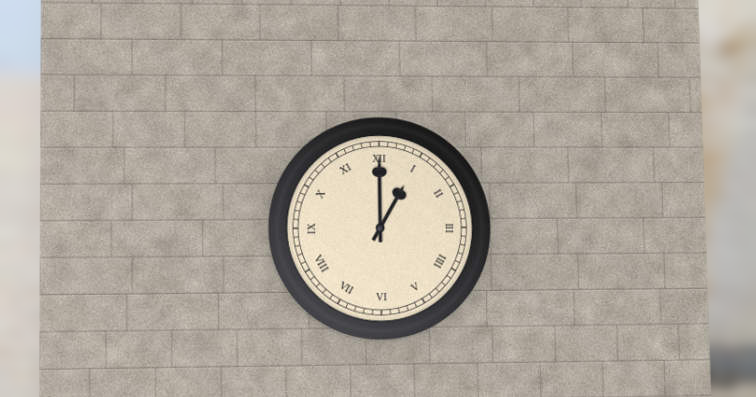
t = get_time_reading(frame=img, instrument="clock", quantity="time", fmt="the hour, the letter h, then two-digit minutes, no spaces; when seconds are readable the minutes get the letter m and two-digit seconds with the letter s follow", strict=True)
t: 1h00
